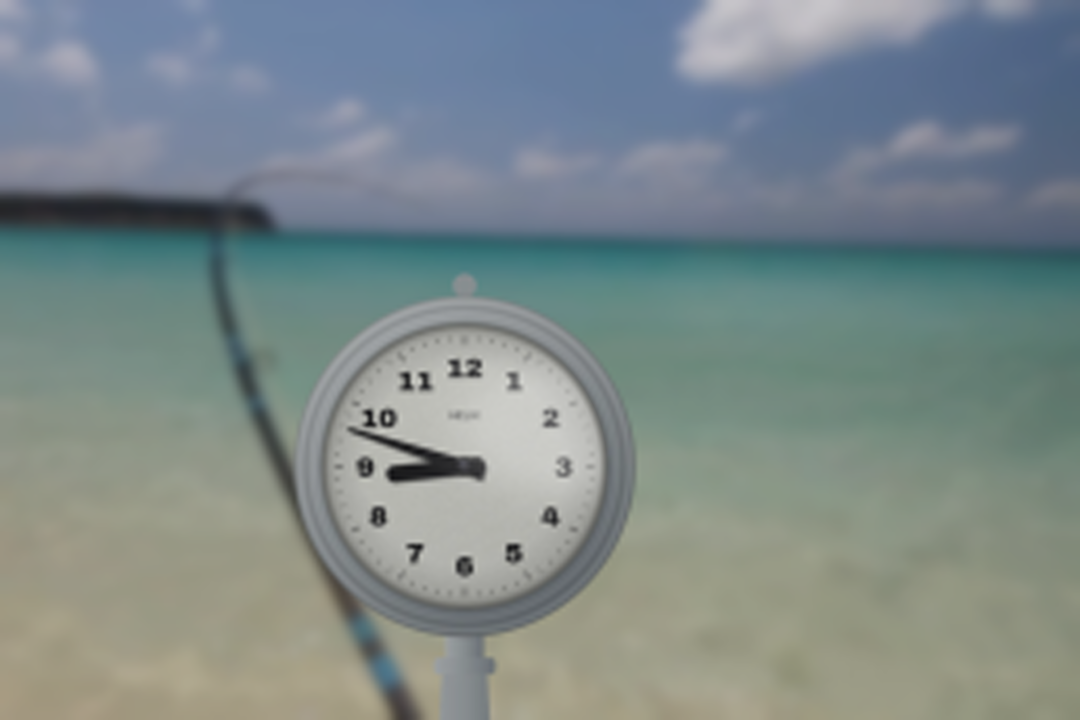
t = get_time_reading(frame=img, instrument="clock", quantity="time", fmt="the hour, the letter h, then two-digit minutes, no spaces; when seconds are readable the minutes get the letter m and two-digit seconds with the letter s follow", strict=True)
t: 8h48
